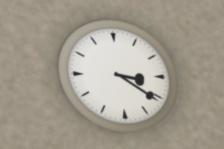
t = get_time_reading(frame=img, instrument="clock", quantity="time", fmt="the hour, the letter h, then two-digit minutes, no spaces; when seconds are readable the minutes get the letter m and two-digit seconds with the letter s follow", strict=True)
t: 3h21
